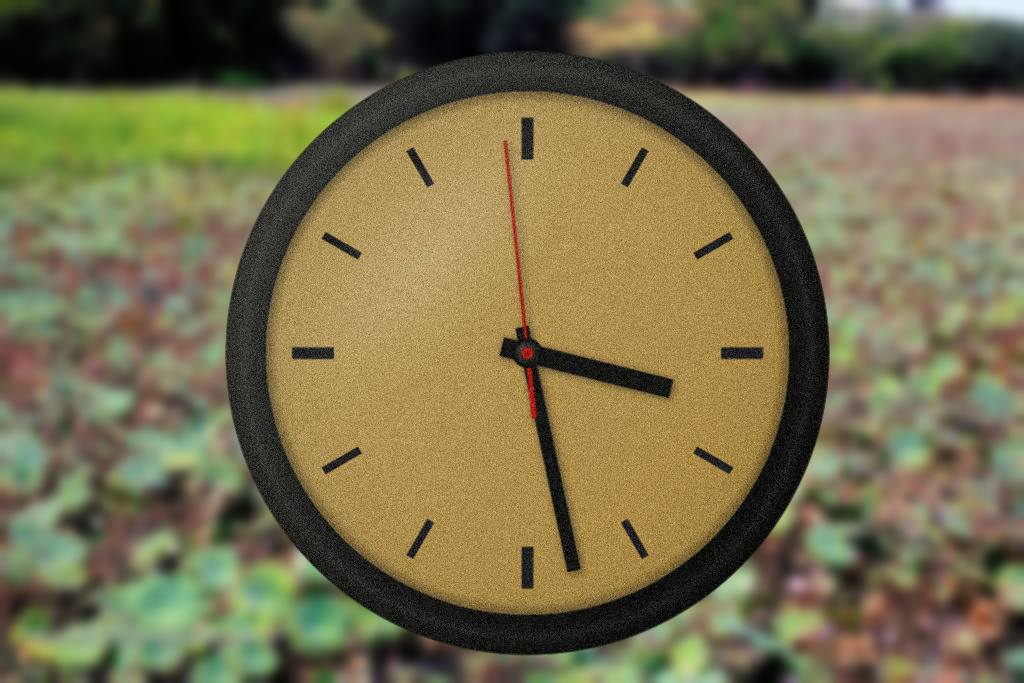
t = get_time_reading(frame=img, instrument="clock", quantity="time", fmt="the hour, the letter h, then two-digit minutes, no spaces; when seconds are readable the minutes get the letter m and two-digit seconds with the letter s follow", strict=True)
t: 3h27m59s
